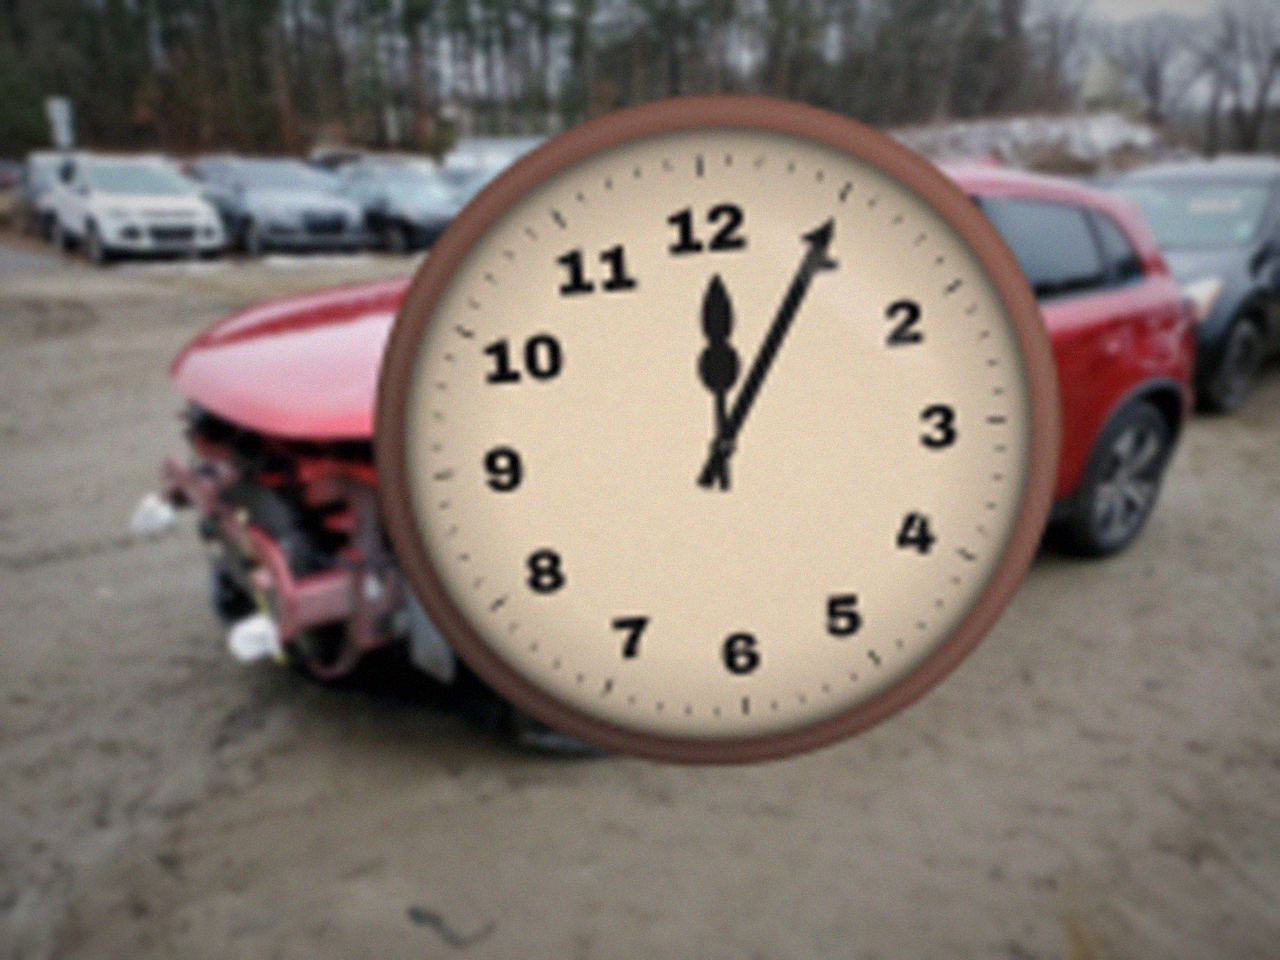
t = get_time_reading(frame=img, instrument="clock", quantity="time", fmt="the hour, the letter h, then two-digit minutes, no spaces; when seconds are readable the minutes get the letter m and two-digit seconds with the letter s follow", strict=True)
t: 12h05
